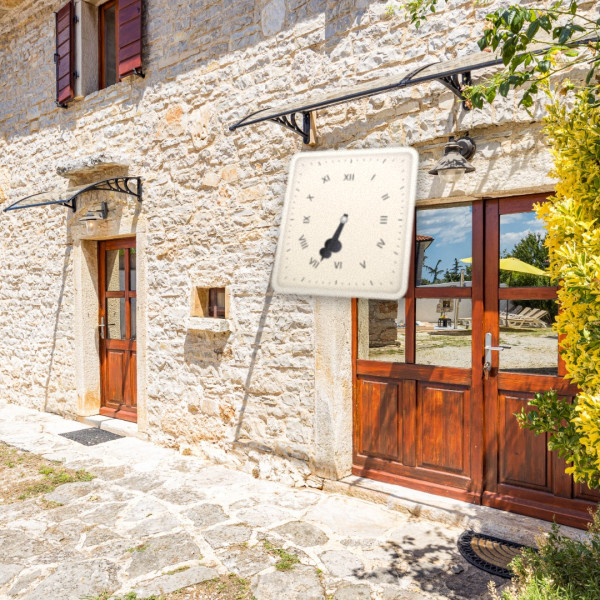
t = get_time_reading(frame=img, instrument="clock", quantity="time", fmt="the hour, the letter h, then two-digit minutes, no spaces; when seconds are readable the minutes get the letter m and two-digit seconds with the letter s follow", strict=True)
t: 6h34
